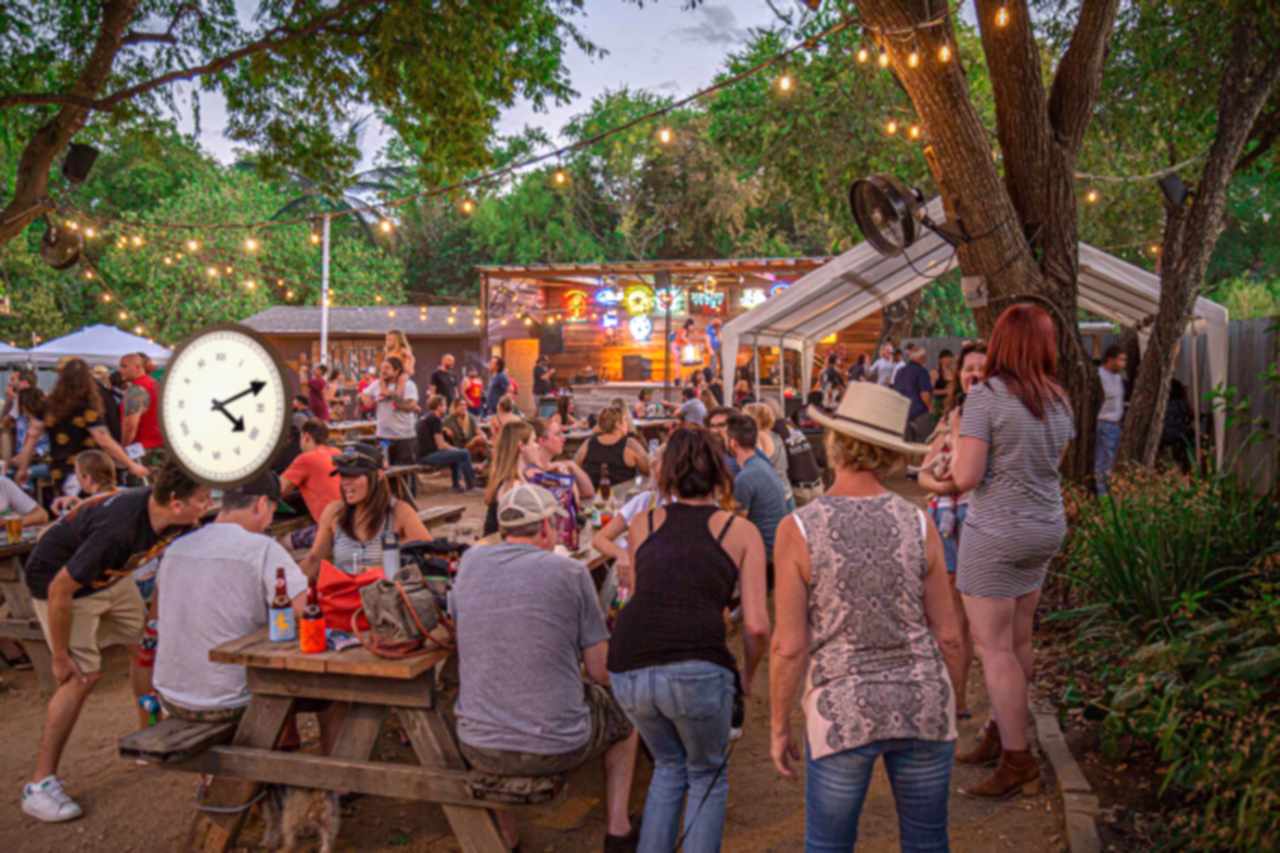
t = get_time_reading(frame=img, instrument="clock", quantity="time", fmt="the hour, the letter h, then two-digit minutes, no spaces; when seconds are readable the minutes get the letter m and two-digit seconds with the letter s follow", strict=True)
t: 4h11
